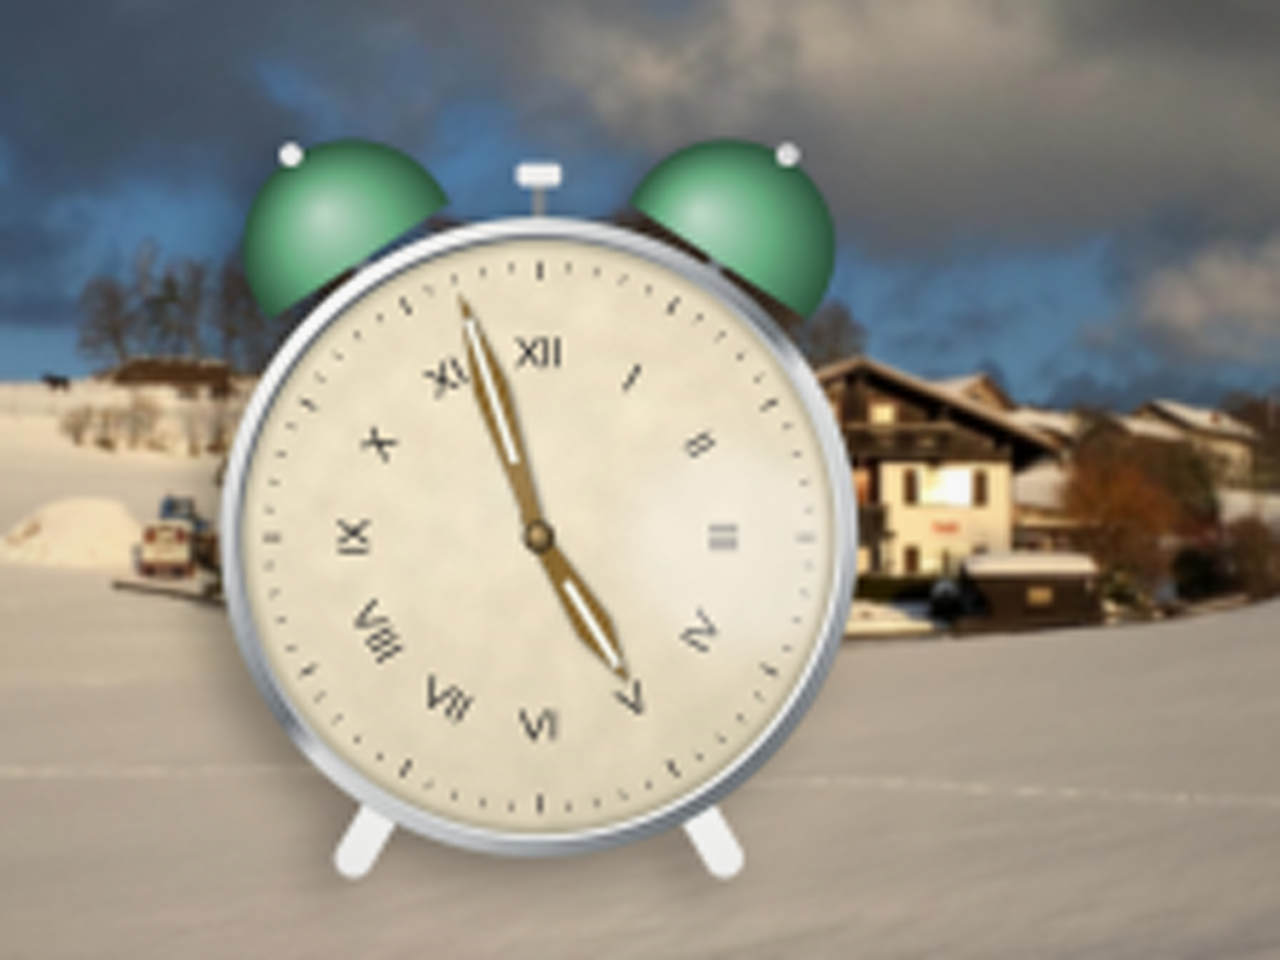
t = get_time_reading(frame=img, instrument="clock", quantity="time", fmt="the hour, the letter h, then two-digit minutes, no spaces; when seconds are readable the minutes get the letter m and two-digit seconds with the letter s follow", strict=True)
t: 4h57
